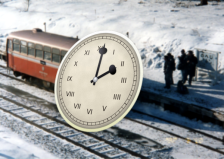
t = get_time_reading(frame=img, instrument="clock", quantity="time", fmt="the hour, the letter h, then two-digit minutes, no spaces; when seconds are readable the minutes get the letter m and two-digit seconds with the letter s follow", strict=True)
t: 2h01
